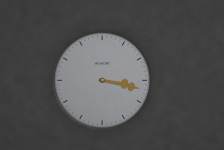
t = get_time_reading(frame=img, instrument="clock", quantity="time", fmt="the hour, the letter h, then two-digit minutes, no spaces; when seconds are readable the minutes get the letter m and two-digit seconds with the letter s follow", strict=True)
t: 3h17
